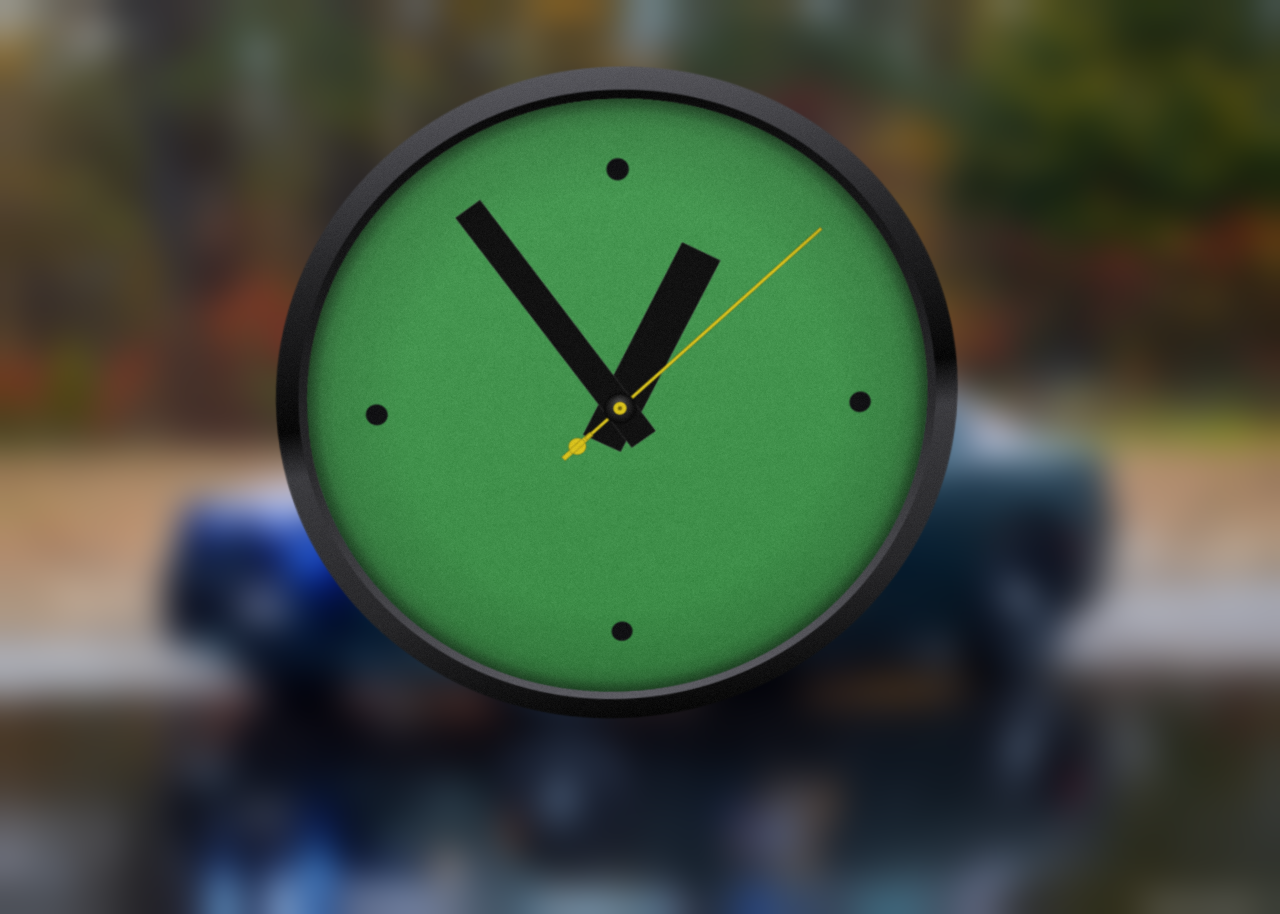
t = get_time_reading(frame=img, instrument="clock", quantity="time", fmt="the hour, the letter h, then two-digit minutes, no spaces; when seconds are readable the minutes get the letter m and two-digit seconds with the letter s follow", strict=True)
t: 12h54m08s
